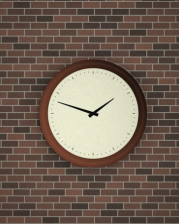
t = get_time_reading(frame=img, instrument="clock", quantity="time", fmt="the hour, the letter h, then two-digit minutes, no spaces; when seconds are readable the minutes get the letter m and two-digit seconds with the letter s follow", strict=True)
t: 1h48
